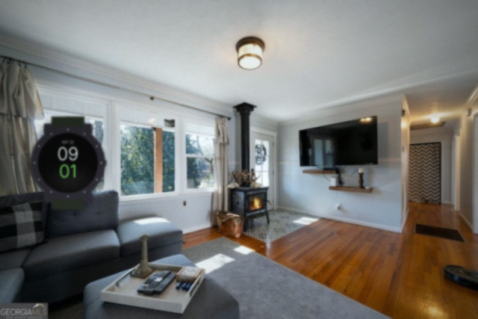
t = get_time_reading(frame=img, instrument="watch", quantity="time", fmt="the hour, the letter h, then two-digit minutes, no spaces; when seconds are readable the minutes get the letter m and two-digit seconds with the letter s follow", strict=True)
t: 9h01
